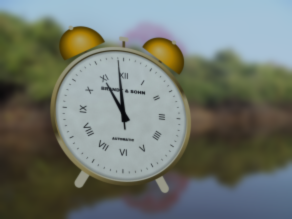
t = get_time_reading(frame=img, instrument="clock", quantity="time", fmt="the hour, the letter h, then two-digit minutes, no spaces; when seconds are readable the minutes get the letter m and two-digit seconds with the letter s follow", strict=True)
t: 10h58m59s
